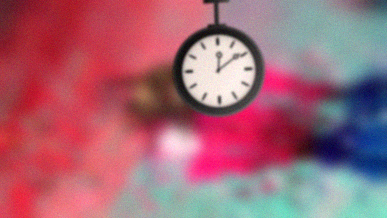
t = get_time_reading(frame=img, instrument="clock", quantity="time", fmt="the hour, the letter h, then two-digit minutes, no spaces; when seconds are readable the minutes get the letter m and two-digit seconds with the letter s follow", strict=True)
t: 12h09
